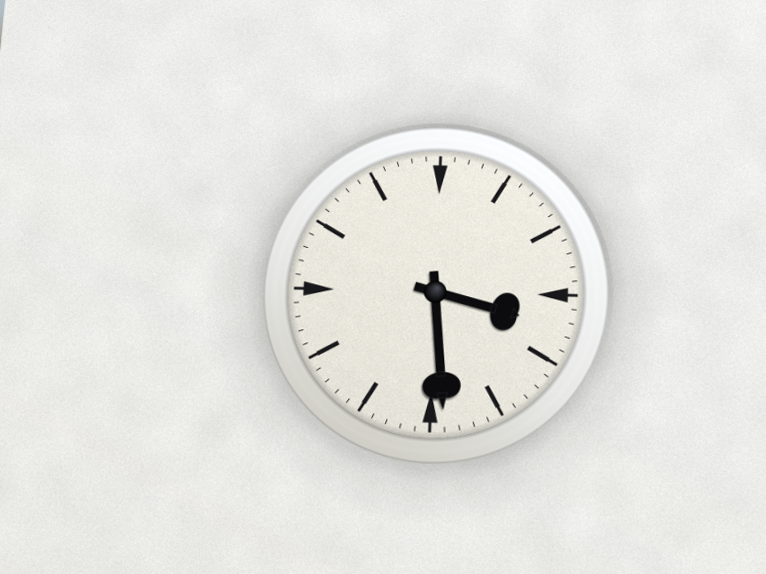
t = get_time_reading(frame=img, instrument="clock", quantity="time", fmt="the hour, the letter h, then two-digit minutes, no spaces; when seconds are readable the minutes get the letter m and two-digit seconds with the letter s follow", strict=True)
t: 3h29
